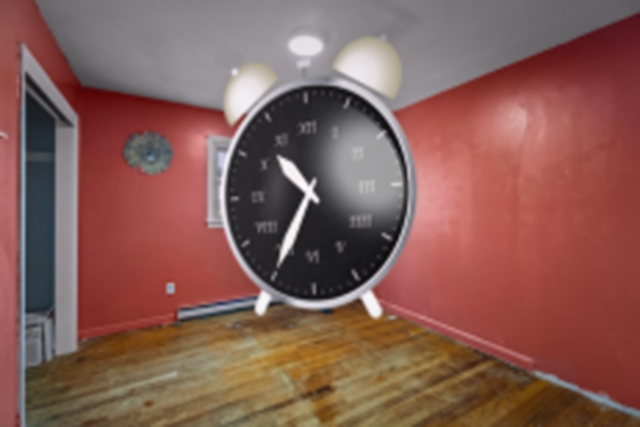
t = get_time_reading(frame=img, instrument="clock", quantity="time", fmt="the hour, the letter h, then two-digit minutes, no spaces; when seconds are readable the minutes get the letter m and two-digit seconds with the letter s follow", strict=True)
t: 10h35
